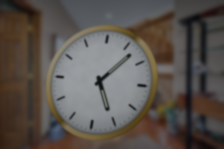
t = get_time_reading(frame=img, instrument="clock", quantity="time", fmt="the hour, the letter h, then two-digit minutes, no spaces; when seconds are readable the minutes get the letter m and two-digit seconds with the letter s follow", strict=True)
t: 5h07
